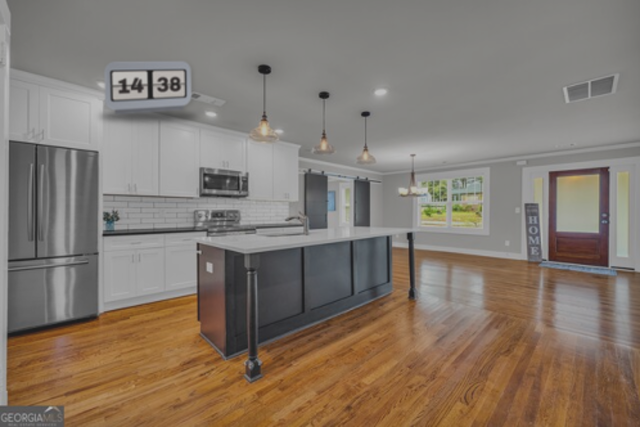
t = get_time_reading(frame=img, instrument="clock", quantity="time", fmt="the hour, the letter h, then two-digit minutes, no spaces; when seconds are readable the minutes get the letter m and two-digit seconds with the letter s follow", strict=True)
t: 14h38
